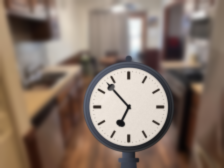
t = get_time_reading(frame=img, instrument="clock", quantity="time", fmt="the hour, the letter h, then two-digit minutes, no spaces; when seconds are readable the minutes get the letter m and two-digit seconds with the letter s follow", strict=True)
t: 6h53
